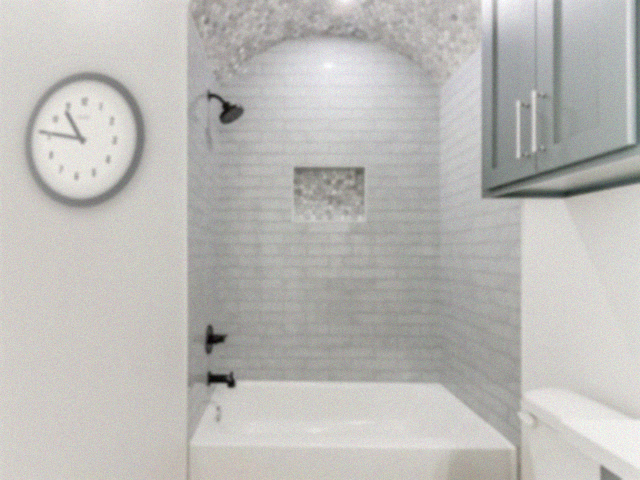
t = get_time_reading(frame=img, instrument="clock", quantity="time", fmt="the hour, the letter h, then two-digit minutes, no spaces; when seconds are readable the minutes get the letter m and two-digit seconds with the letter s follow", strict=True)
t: 10h46
